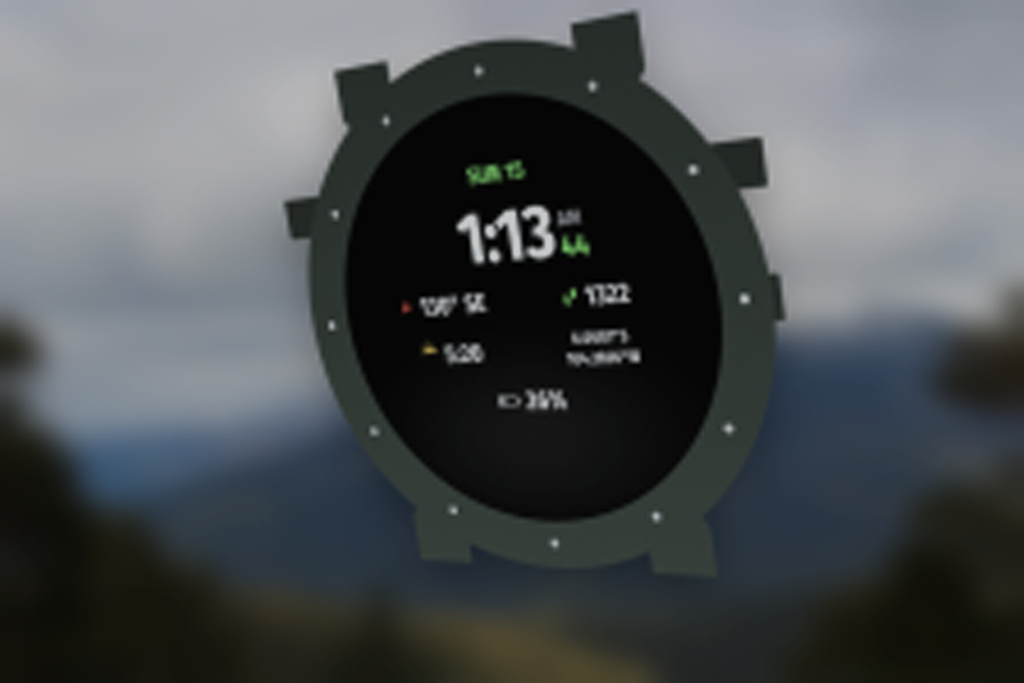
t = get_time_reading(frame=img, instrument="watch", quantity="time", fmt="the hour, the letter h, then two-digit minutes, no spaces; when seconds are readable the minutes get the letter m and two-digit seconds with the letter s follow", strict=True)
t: 1h13
